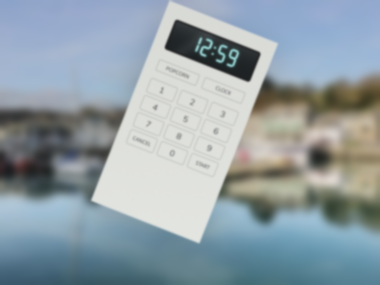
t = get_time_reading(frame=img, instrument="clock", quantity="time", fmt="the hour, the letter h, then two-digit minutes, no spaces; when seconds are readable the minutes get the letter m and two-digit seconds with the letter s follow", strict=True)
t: 12h59
